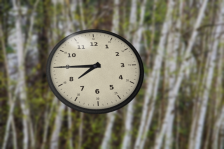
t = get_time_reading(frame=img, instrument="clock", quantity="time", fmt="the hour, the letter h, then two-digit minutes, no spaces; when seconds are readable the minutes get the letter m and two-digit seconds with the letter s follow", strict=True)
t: 7h45
